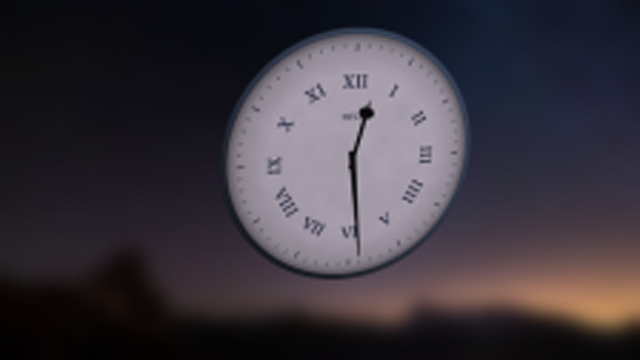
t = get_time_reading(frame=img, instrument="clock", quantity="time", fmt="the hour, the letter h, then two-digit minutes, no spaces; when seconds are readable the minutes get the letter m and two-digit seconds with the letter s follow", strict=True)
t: 12h29
